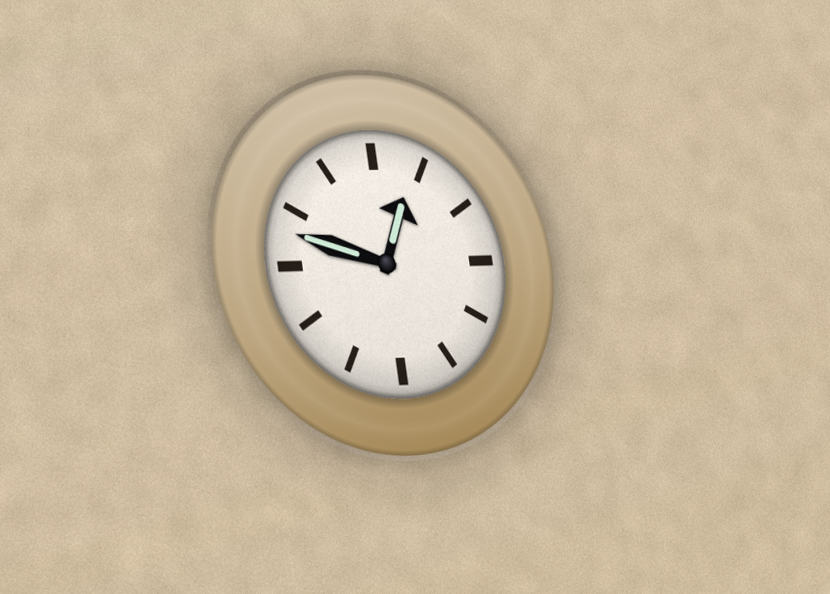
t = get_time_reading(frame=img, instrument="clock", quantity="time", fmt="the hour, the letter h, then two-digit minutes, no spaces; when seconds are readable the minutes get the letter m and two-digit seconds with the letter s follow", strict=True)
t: 12h48
